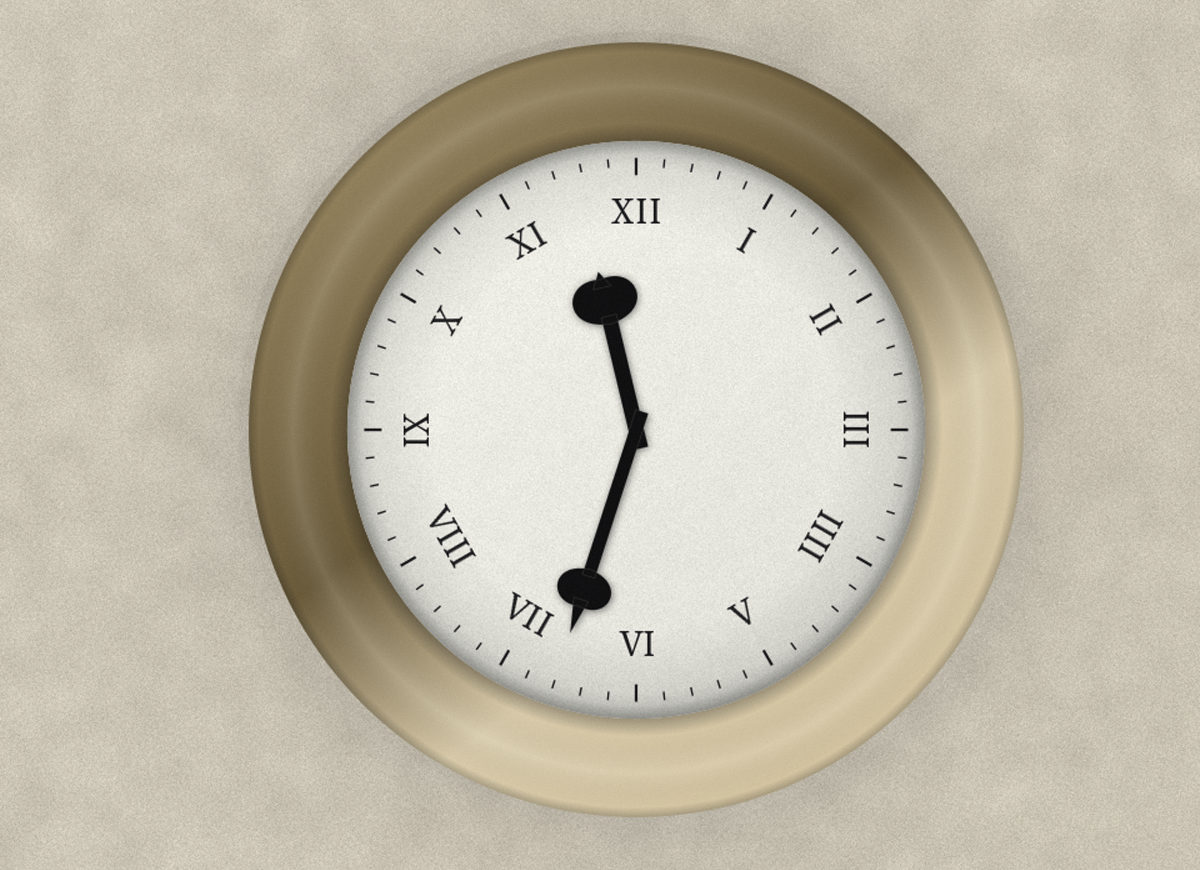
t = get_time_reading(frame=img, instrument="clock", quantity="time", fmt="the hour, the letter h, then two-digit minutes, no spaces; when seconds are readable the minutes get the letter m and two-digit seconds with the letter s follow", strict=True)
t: 11h33
